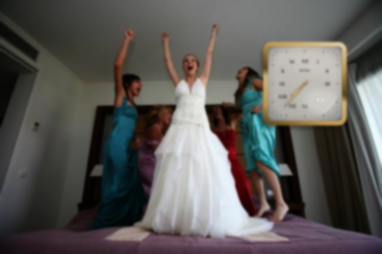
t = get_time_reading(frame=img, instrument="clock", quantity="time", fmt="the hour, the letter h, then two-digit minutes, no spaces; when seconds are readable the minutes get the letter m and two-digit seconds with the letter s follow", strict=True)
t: 7h37
